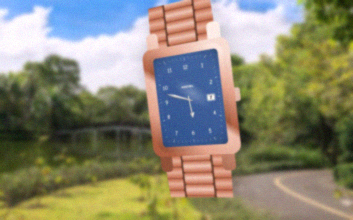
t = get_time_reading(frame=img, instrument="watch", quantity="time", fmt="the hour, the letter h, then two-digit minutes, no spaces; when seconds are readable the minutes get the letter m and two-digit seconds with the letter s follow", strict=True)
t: 5h48
